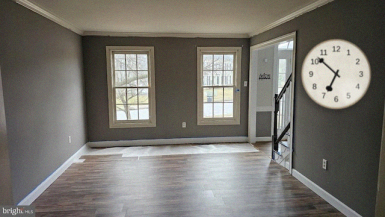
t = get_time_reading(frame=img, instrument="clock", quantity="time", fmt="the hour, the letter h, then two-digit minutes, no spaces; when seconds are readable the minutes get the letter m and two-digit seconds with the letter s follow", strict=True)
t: 6h52
